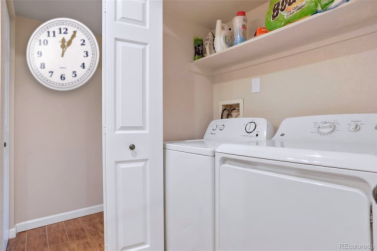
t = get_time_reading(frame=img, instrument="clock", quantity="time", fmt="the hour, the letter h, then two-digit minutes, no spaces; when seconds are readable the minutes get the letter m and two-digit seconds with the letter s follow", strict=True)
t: 12h05
